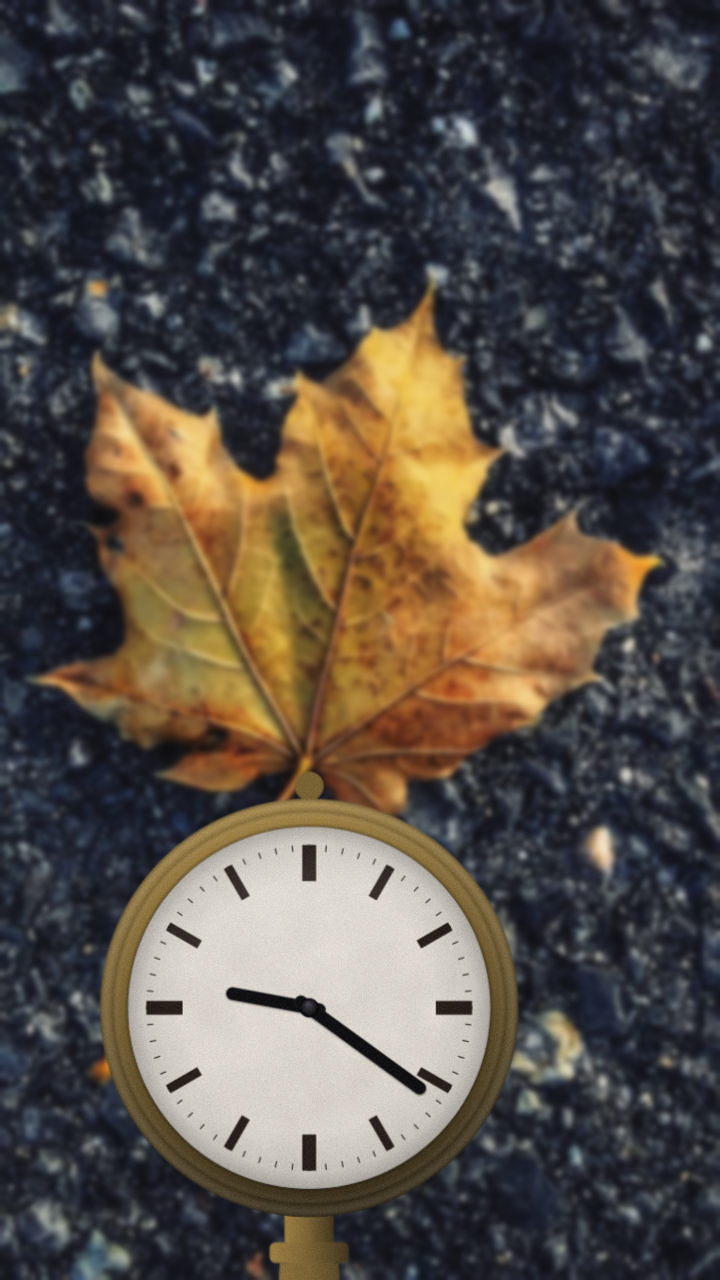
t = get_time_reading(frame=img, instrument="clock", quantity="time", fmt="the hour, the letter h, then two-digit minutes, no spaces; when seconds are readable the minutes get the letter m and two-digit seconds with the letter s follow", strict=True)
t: 9h21
